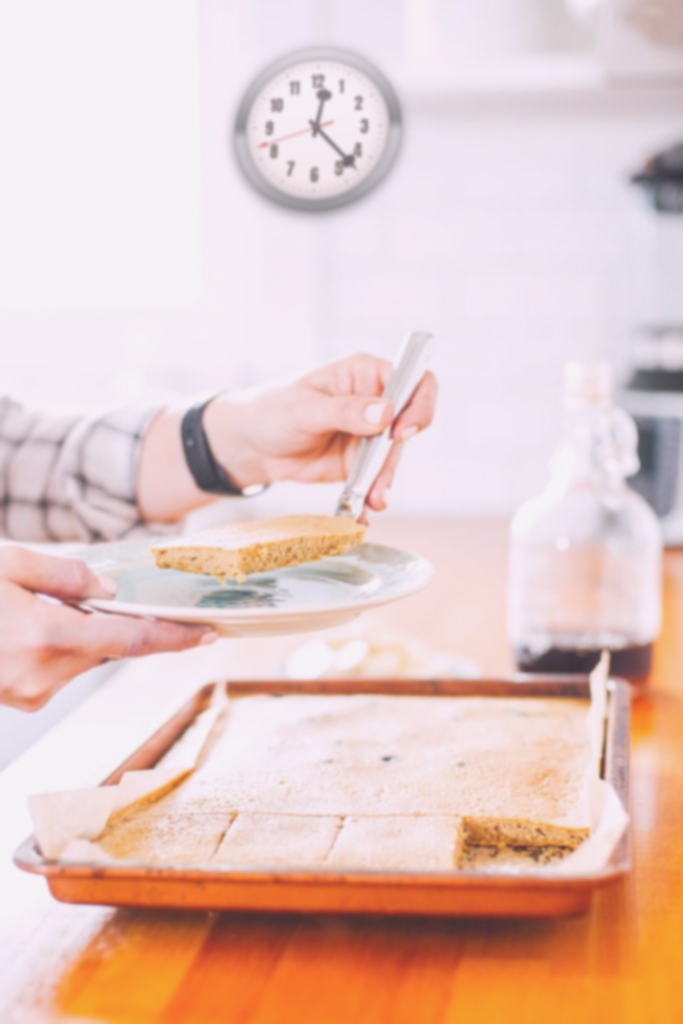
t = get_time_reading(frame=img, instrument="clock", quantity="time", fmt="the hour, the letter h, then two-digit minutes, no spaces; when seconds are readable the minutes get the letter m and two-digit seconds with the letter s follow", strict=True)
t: 12h22m42s
